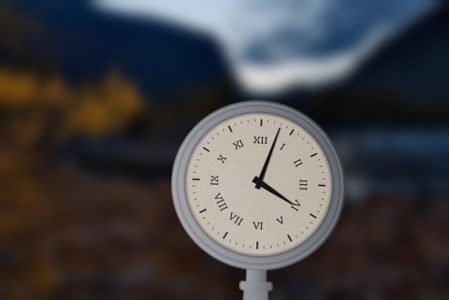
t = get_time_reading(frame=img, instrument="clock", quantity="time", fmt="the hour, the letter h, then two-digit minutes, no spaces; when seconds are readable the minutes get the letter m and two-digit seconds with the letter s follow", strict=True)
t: 4h03
